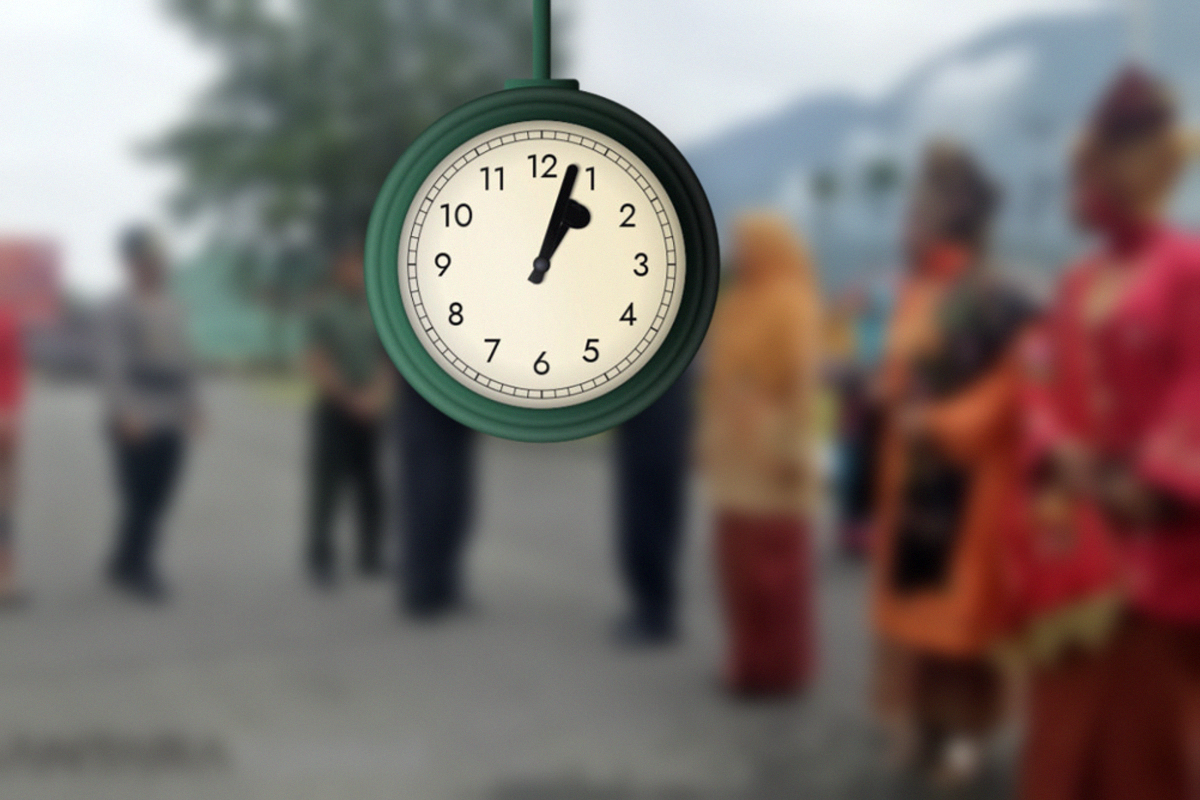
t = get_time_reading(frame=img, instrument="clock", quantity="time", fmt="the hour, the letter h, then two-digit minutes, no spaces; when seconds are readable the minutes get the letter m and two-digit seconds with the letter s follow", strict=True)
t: 1h03
